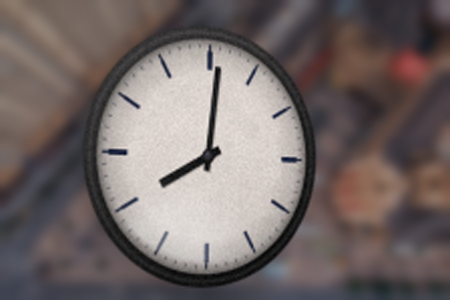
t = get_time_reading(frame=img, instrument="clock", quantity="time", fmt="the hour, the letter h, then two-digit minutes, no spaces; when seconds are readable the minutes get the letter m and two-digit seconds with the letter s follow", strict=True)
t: 8h01
